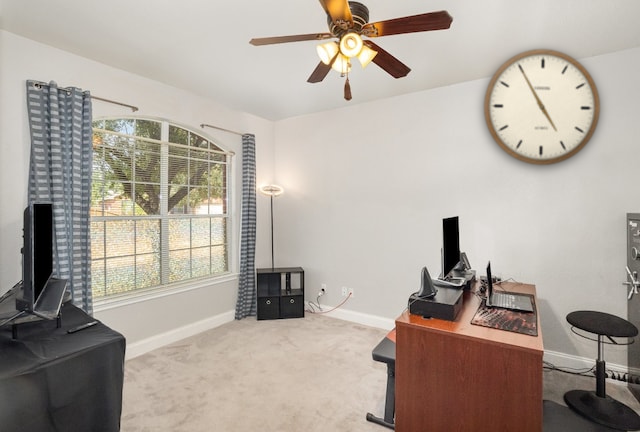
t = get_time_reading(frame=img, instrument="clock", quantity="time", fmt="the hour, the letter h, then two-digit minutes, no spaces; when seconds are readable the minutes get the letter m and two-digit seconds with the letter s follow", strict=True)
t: 4h55
